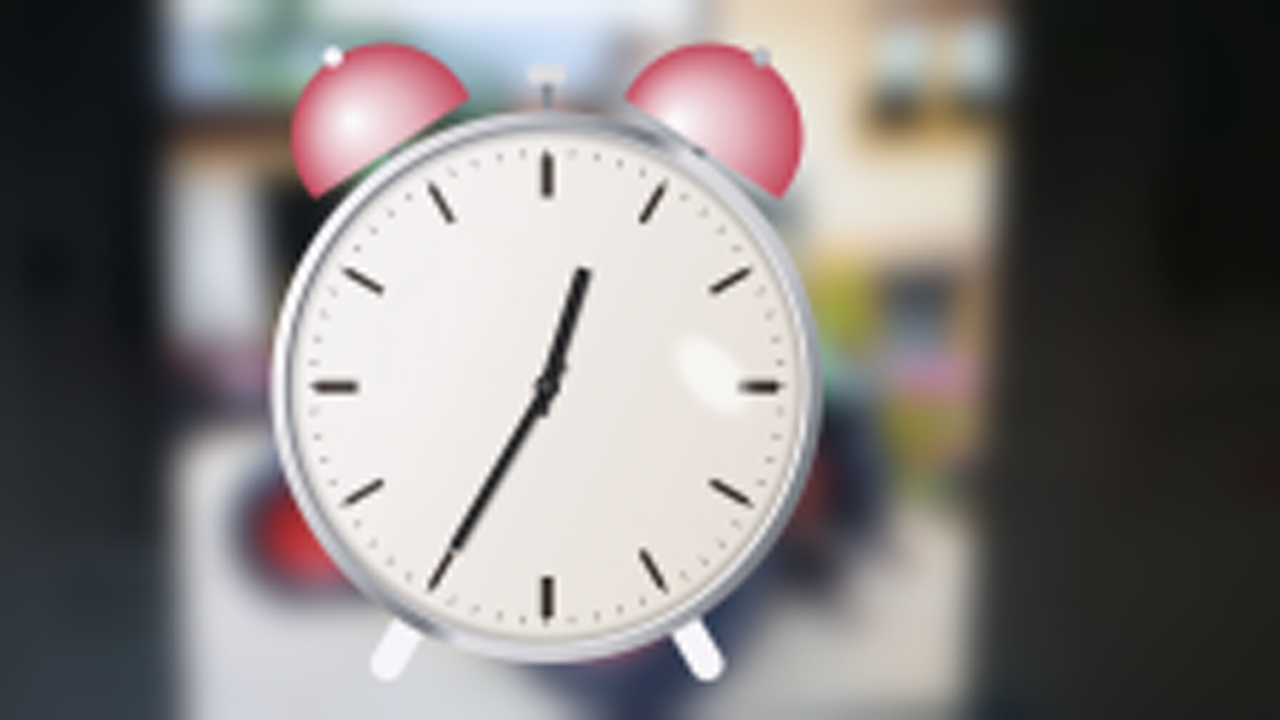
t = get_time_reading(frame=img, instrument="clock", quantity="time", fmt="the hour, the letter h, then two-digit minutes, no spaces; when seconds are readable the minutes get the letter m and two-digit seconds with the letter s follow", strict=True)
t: 12h35
